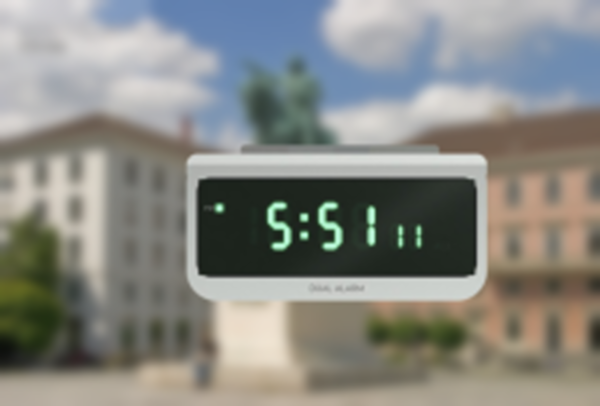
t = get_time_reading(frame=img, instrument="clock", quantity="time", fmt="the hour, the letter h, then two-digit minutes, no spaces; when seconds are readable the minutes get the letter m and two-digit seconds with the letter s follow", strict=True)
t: 5h51m11s
